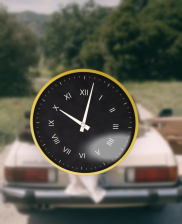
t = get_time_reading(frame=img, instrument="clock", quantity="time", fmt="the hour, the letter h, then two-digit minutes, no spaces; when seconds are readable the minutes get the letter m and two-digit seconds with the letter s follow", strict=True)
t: 10h02
